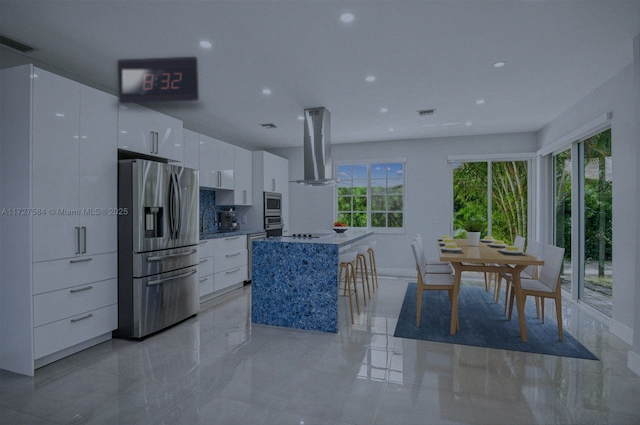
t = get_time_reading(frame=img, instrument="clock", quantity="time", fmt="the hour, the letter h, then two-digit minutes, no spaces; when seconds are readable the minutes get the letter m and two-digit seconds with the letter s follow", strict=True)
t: 8h32
